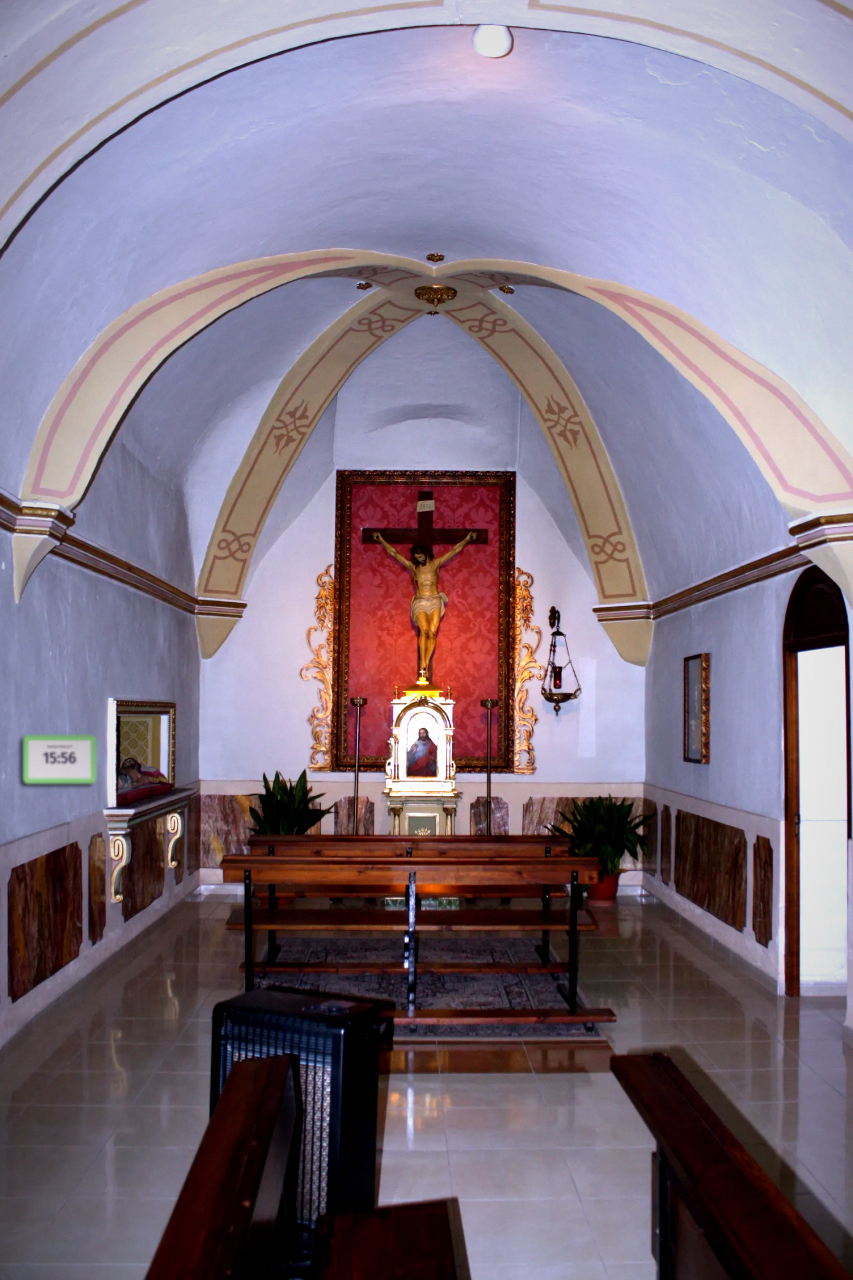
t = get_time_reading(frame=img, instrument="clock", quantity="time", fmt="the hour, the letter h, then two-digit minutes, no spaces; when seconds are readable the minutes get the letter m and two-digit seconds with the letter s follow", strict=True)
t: 15h56
